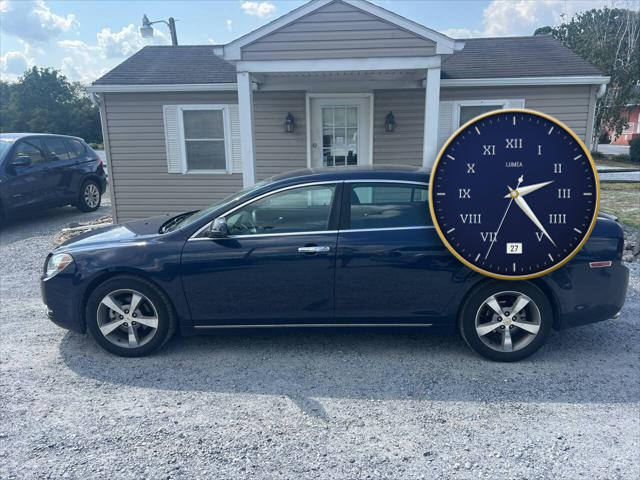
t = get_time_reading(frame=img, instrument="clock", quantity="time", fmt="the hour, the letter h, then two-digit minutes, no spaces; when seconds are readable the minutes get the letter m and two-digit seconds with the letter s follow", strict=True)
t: 2h23m34s
